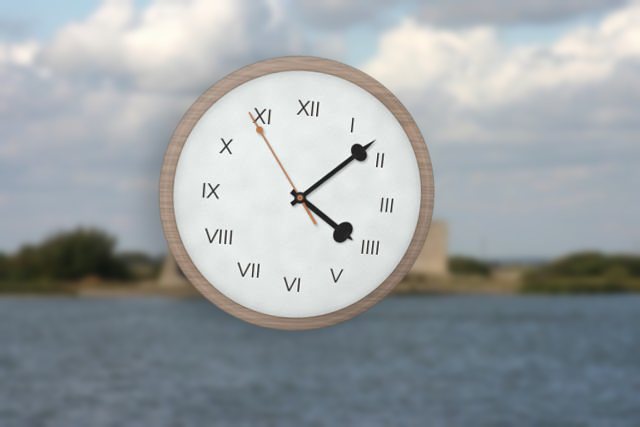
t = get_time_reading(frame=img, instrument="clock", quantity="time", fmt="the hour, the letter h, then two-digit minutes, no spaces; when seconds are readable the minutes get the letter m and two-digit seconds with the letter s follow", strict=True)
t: 4h07m54s
